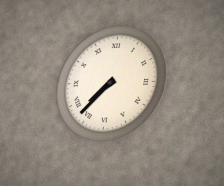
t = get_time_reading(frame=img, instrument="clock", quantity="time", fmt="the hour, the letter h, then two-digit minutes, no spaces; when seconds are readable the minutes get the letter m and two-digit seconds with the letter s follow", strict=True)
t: 7h37
